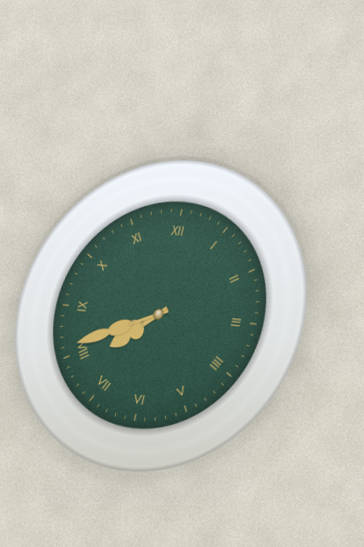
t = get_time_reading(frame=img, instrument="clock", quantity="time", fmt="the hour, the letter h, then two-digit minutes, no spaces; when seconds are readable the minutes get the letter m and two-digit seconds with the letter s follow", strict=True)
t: 7h41
